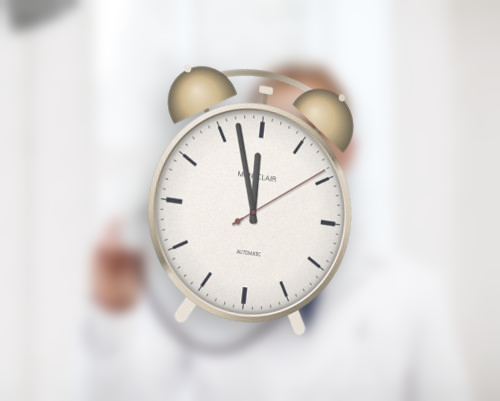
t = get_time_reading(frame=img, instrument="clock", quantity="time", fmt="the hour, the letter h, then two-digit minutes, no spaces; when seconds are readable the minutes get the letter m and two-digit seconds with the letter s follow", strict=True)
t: 11h57m09s
